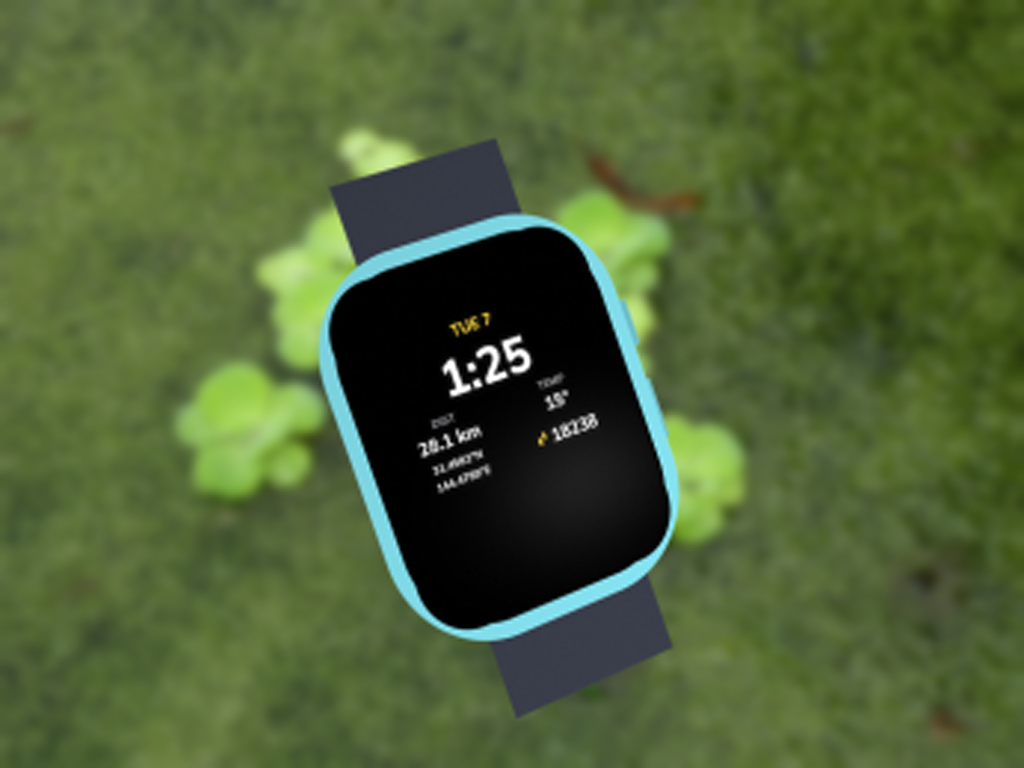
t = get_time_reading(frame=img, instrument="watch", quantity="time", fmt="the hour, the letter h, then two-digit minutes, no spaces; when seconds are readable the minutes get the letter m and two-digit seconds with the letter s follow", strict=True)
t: 1h25
